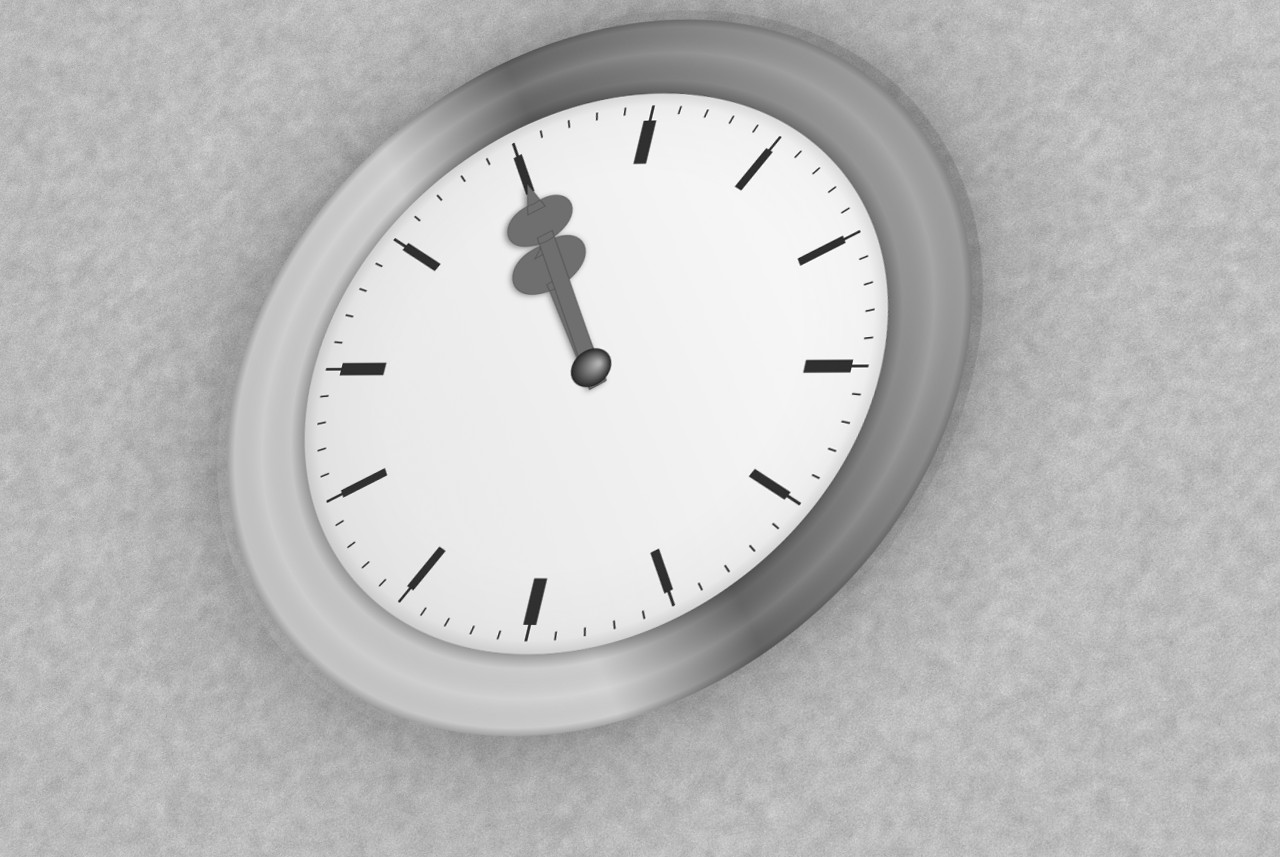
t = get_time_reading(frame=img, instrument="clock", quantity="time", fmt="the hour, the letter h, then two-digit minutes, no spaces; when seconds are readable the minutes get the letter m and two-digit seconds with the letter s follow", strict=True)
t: 10h55
